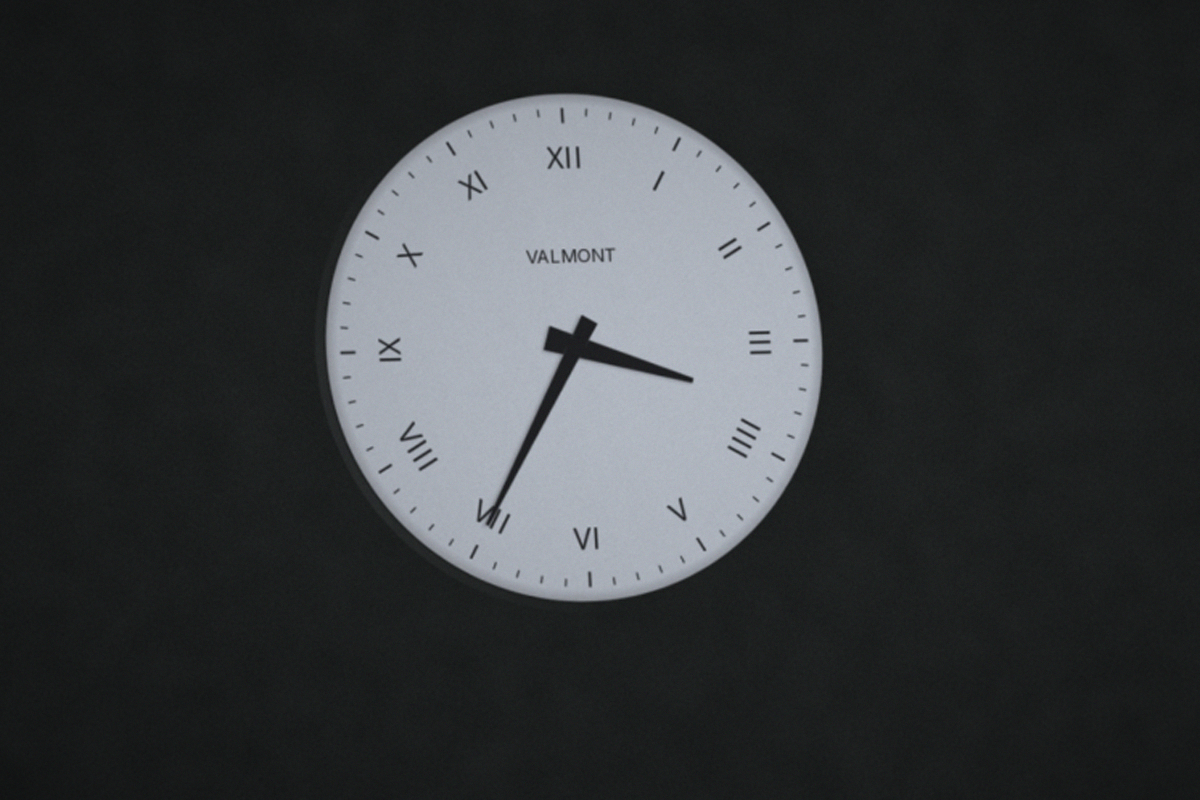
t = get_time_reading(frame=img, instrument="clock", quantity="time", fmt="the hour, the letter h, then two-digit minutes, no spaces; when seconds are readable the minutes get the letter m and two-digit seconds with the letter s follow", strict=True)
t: 3h35
